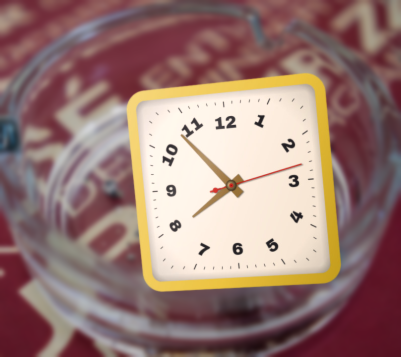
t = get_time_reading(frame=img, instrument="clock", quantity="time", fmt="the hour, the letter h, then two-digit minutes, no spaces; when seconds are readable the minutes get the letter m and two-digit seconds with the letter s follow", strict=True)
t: 7h53m13s
